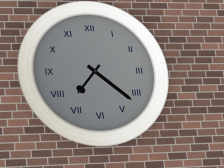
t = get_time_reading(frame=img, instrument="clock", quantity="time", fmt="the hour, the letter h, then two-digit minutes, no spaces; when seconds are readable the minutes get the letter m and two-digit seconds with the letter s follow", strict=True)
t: 7h22
